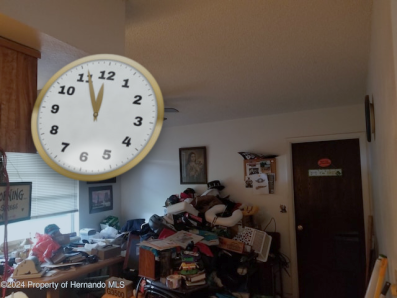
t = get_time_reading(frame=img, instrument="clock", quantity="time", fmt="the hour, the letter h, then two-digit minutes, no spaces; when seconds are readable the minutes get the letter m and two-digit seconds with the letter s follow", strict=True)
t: 11h56
